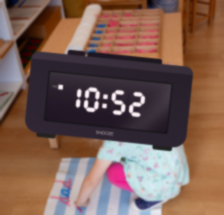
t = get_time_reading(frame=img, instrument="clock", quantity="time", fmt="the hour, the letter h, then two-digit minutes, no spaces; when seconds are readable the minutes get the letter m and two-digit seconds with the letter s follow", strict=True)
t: 10h52
